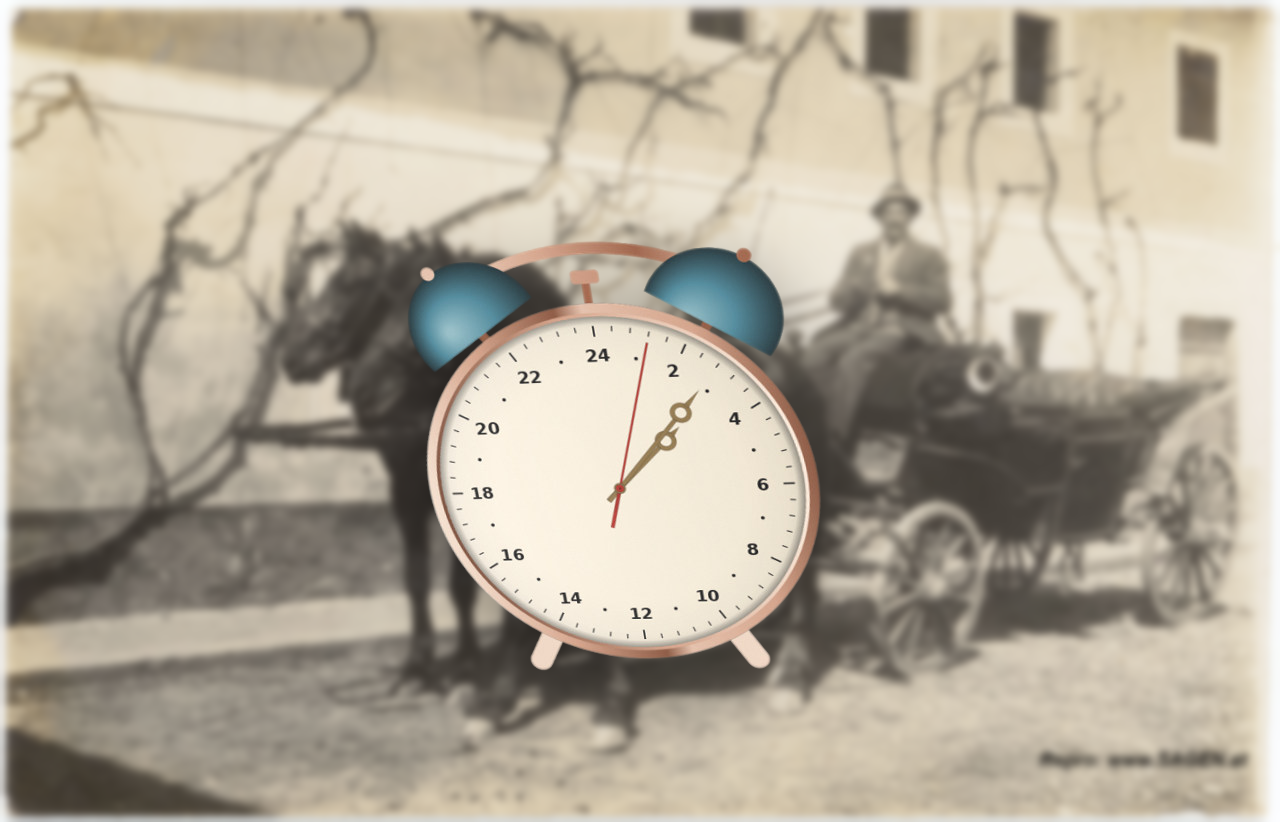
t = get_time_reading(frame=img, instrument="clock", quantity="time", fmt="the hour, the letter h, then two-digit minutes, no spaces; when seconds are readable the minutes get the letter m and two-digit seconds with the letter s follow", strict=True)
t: 3h07m03s
